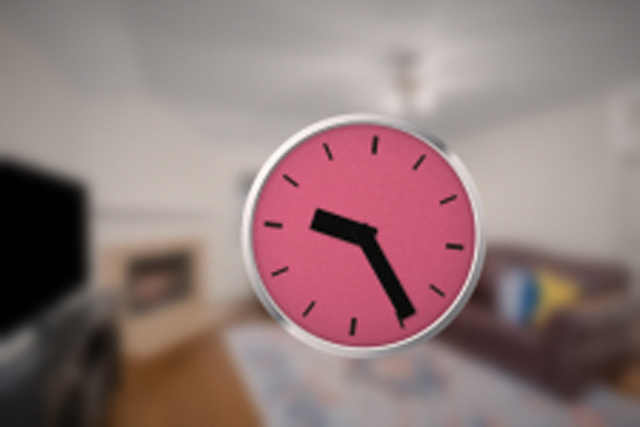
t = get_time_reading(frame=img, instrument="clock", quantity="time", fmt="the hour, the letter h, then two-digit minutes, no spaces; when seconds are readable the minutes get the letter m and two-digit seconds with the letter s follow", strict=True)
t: 9h24
